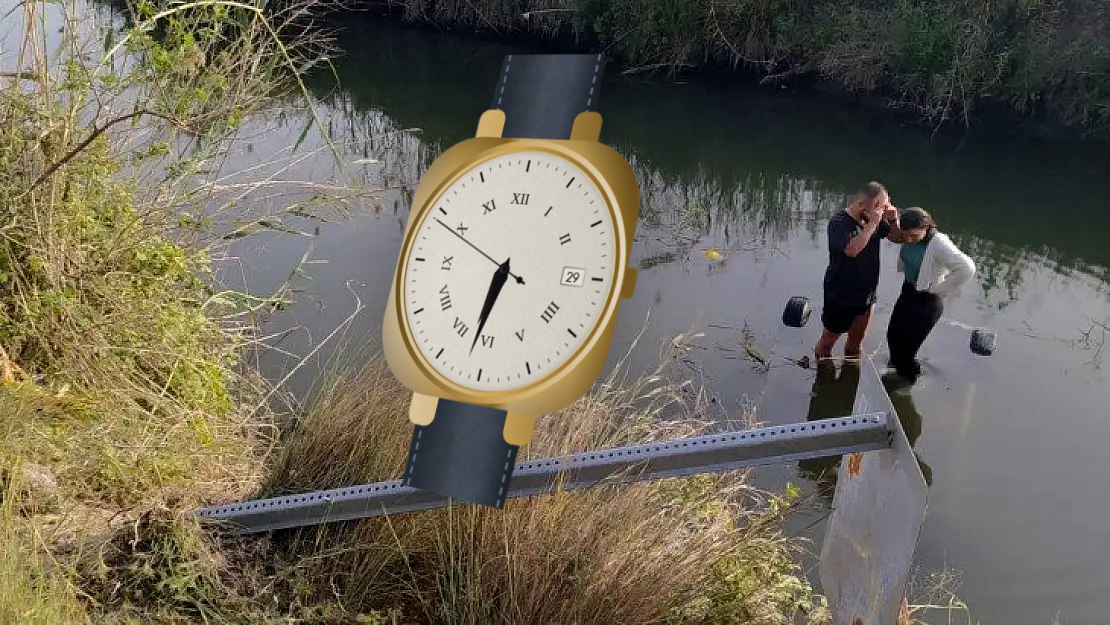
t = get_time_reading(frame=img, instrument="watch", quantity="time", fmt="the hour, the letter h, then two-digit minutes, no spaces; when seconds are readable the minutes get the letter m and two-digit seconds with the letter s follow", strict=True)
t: 6h31m49s
